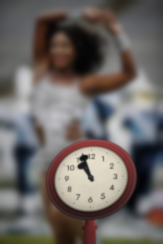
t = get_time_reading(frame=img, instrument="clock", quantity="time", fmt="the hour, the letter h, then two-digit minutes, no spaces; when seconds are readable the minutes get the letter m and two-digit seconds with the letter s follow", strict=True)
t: 10h57
